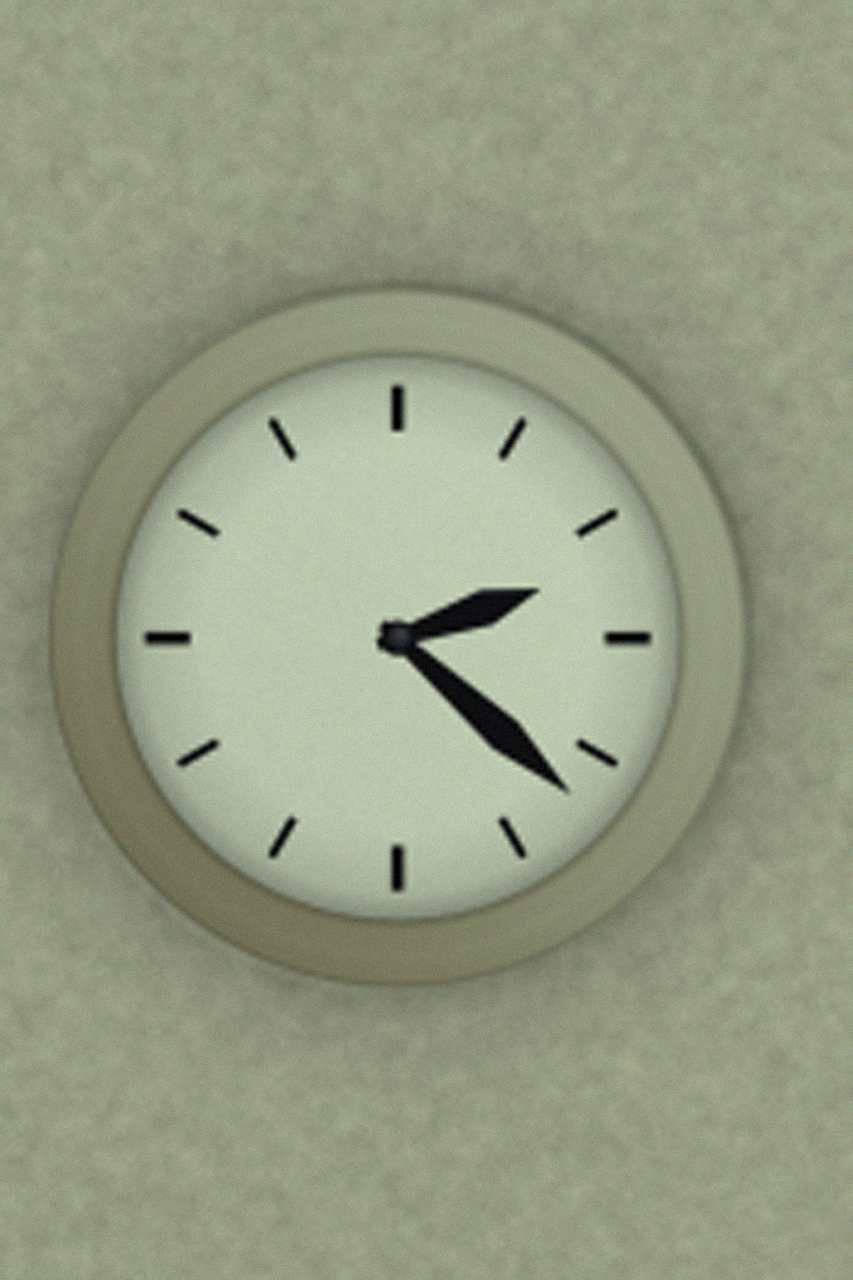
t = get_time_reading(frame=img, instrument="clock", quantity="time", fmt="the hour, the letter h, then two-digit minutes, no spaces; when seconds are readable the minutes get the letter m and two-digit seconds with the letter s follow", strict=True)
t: 2h22
